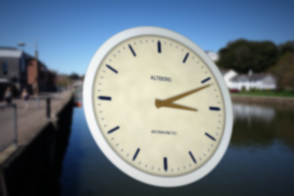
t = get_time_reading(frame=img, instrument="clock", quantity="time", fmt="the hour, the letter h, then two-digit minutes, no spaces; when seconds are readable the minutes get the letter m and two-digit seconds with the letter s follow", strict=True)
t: 3h11
